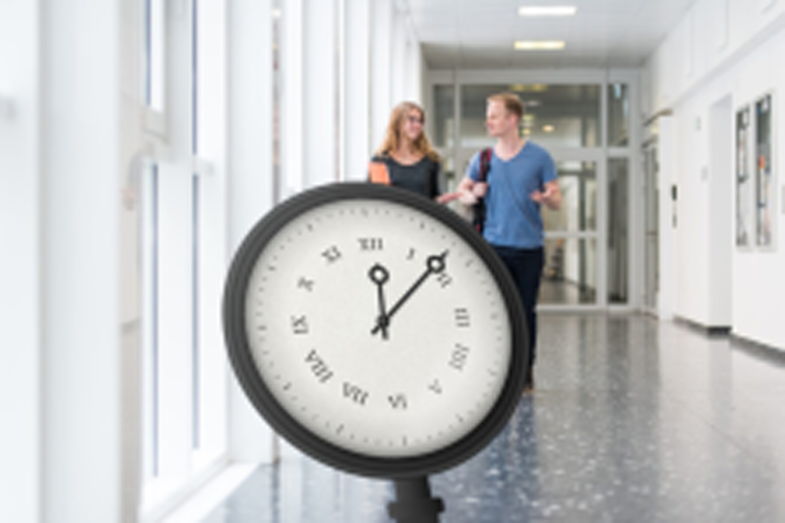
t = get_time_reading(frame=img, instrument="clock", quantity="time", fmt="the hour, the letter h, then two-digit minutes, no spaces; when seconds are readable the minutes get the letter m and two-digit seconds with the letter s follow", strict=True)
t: 12h08
